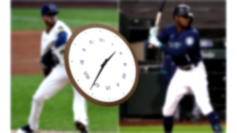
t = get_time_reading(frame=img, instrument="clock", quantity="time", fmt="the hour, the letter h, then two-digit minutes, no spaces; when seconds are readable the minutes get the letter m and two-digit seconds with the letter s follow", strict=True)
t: 1h36
